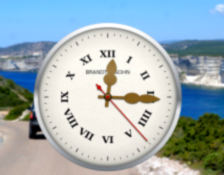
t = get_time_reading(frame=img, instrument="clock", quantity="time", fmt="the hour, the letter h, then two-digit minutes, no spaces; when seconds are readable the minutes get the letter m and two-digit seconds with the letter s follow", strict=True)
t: 12h15m23s
